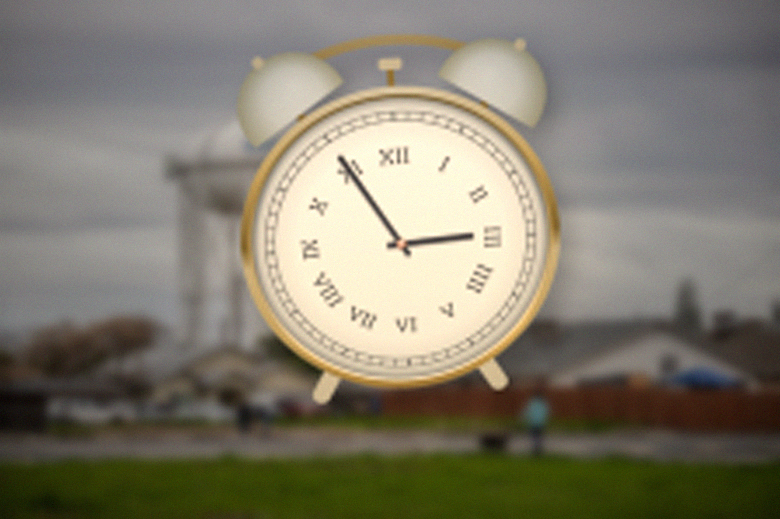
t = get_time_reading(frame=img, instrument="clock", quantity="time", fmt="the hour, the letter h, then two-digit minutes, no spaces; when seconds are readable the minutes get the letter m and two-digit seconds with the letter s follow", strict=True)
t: 2h55
